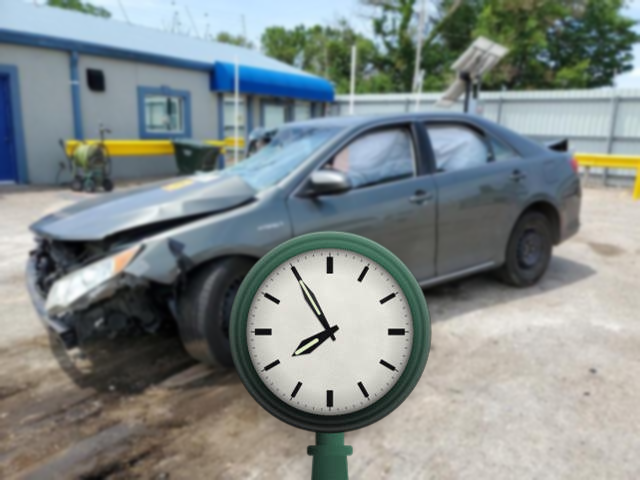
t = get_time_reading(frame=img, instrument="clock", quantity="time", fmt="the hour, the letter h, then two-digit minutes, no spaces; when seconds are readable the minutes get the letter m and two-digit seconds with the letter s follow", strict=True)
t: 7h55
